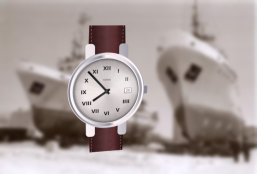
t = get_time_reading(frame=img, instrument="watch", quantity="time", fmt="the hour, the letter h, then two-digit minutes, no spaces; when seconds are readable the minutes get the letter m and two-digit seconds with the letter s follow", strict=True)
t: 7h53
